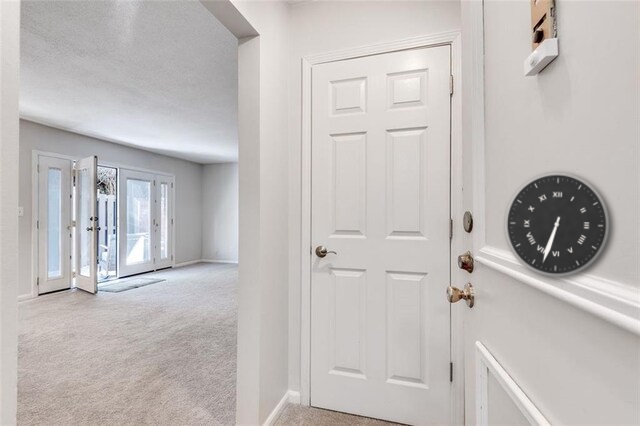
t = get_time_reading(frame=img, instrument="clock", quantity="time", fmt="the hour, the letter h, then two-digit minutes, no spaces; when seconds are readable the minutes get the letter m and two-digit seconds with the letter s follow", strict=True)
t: 6h33
